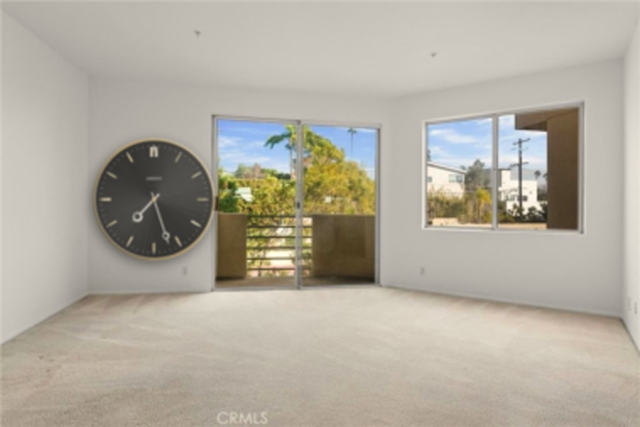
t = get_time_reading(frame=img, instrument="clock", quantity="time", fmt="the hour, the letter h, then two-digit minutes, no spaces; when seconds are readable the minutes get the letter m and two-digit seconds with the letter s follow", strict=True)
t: 7h27
